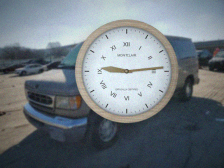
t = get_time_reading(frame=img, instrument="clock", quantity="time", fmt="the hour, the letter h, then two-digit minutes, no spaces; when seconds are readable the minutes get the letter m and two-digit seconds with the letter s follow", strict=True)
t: 9h14
